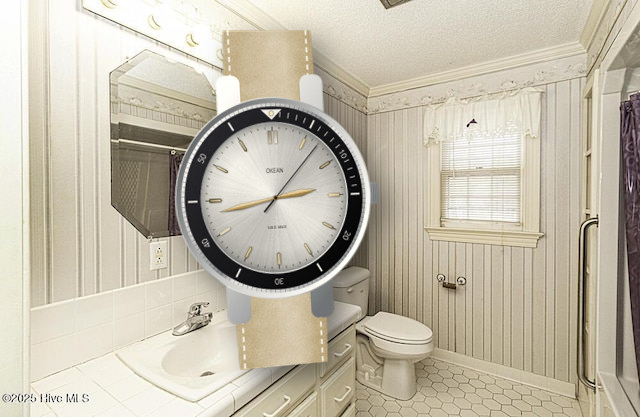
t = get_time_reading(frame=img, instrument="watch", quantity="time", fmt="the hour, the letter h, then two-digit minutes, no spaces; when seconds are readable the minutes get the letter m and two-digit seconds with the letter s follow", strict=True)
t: 2h43m07s
